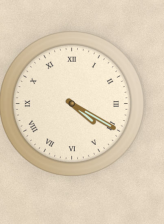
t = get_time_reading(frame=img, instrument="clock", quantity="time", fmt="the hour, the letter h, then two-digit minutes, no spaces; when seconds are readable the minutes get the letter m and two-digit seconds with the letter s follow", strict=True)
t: 4h20
